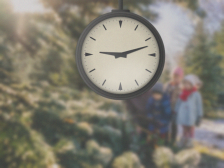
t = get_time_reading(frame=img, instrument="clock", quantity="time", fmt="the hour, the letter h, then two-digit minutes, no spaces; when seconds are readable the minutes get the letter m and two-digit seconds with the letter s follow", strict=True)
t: 9h12
